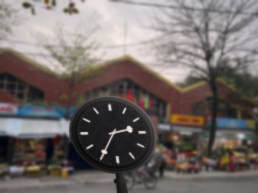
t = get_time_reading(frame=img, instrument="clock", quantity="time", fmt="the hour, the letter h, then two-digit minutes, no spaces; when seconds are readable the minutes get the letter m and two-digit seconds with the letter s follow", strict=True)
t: 2h35
